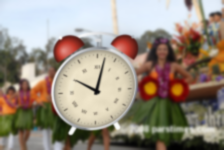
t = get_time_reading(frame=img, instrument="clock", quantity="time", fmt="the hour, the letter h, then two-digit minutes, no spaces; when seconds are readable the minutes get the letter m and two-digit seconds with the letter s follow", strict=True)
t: 10h02
